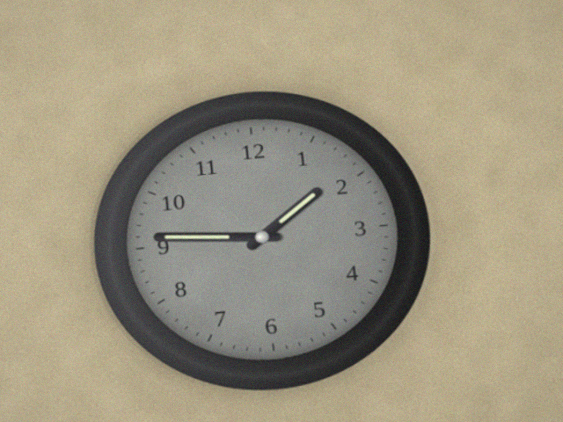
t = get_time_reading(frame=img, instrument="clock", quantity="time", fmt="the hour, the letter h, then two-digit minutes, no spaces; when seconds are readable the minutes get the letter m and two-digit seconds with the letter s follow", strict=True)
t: 1h46
